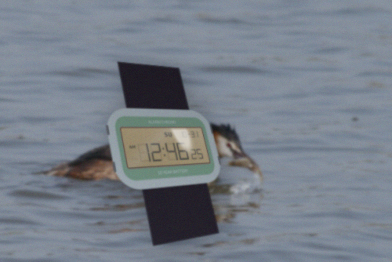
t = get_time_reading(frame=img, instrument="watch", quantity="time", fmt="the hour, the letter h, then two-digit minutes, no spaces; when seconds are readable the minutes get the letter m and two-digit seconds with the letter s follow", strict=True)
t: 12h46m25s
